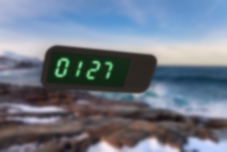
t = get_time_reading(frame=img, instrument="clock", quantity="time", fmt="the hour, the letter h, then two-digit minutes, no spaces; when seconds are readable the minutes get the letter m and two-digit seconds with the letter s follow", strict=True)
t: 1h27
